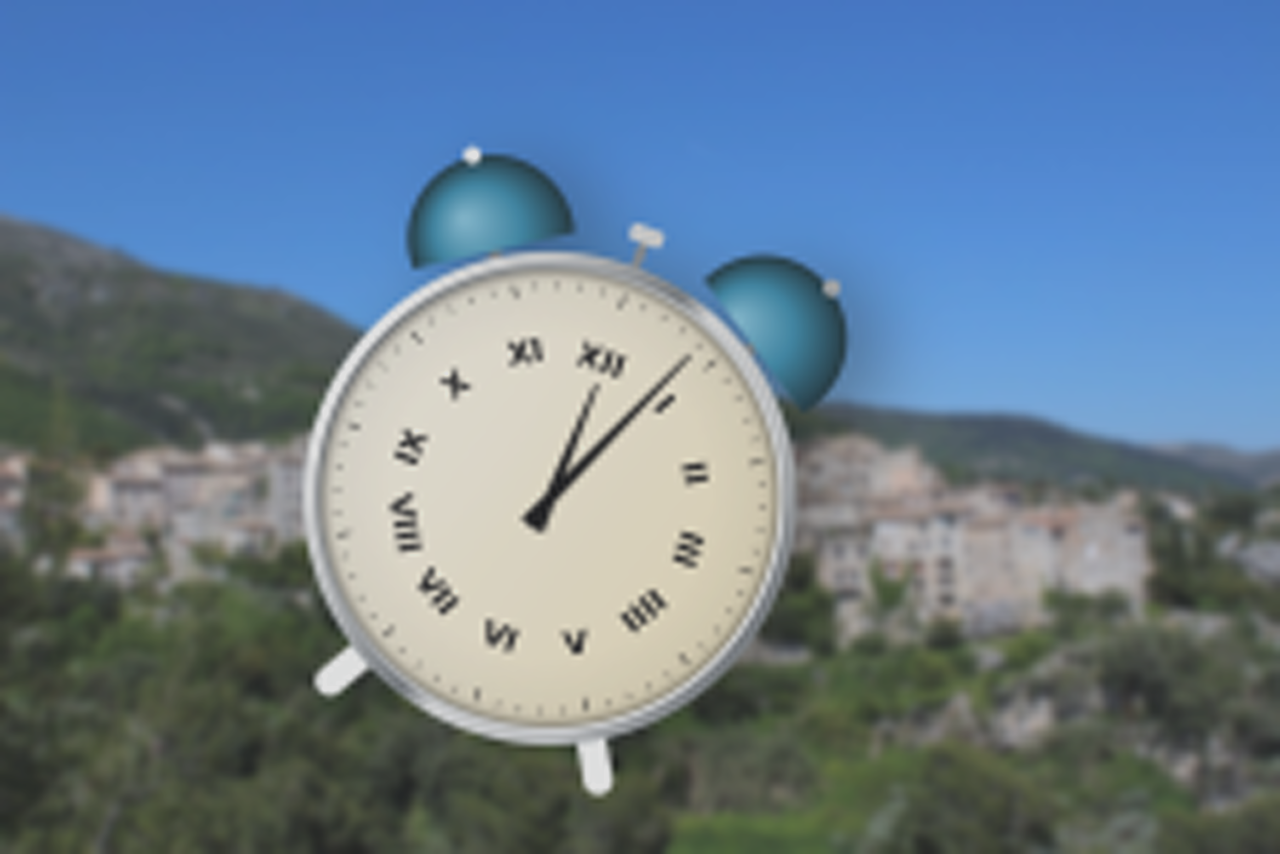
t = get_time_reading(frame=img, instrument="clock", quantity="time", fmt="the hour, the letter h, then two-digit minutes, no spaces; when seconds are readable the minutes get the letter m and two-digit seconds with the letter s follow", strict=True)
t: 12h04
